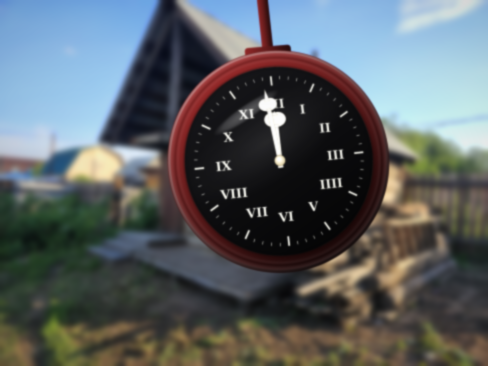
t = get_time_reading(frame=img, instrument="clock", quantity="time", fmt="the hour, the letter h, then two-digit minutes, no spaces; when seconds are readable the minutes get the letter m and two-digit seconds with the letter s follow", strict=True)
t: 11h59
